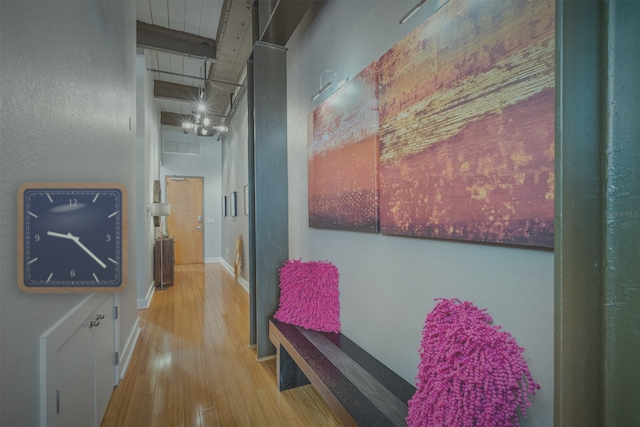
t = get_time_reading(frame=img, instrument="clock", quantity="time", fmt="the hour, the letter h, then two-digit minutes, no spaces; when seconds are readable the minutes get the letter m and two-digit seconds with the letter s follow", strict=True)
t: 9h22
